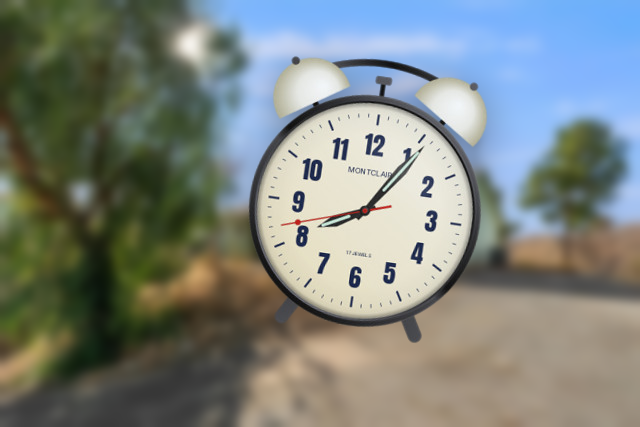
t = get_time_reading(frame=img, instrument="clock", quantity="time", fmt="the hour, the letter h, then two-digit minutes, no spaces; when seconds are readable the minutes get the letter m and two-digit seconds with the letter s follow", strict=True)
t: 8h05m42s
